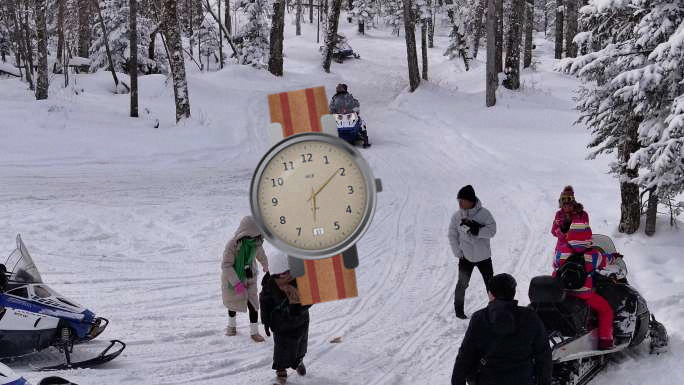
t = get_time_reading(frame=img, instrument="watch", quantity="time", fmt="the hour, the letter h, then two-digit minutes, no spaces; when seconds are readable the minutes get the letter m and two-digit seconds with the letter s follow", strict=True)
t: 6h09
